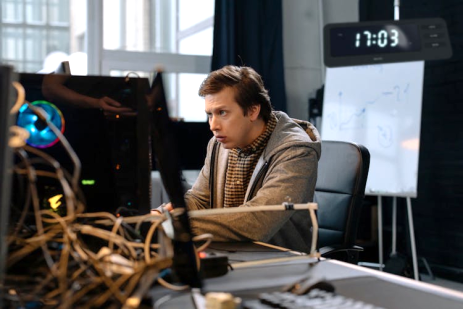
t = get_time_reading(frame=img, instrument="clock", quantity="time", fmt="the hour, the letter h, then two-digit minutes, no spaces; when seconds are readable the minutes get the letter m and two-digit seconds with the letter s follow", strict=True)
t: 17h03
